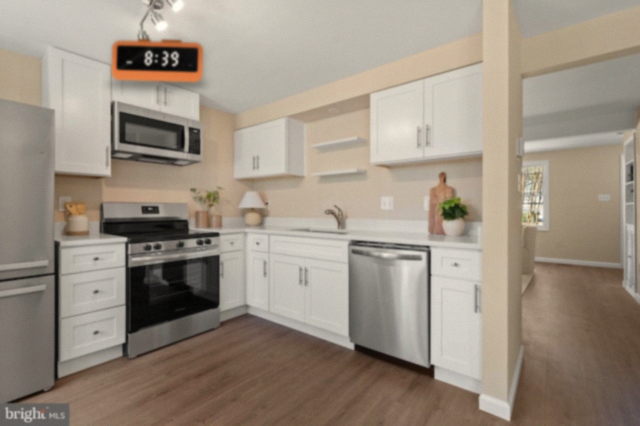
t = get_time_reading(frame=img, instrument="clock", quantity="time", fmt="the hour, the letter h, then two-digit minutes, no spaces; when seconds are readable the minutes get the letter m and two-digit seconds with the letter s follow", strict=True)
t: 8h39
